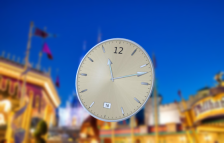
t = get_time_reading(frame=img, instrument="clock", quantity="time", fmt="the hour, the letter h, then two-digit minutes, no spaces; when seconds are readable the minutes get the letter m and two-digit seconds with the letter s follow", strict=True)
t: 11h12
